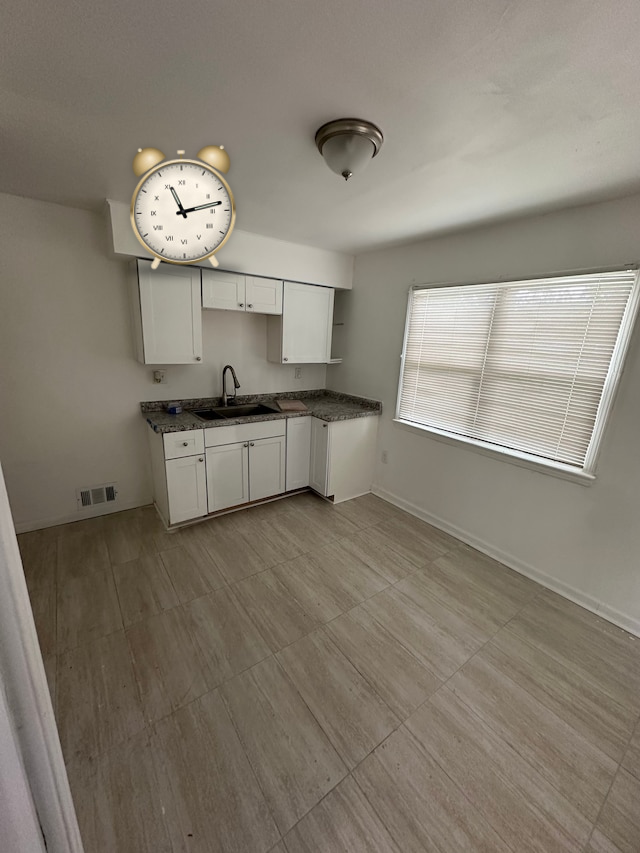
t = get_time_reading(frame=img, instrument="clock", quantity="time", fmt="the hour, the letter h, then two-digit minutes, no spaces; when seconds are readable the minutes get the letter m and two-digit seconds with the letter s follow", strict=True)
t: 11h13
